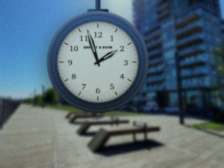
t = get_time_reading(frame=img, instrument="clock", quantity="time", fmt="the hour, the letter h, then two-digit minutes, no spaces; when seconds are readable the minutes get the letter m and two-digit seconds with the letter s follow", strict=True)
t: 1h57
